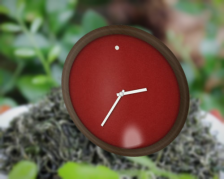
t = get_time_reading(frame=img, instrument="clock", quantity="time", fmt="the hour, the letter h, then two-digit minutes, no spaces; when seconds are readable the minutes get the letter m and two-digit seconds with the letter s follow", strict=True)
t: 2h36
